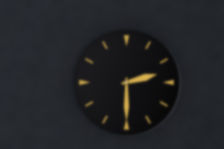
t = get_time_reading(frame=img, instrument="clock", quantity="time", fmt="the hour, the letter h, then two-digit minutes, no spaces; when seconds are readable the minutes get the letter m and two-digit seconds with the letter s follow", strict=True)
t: 2h30
